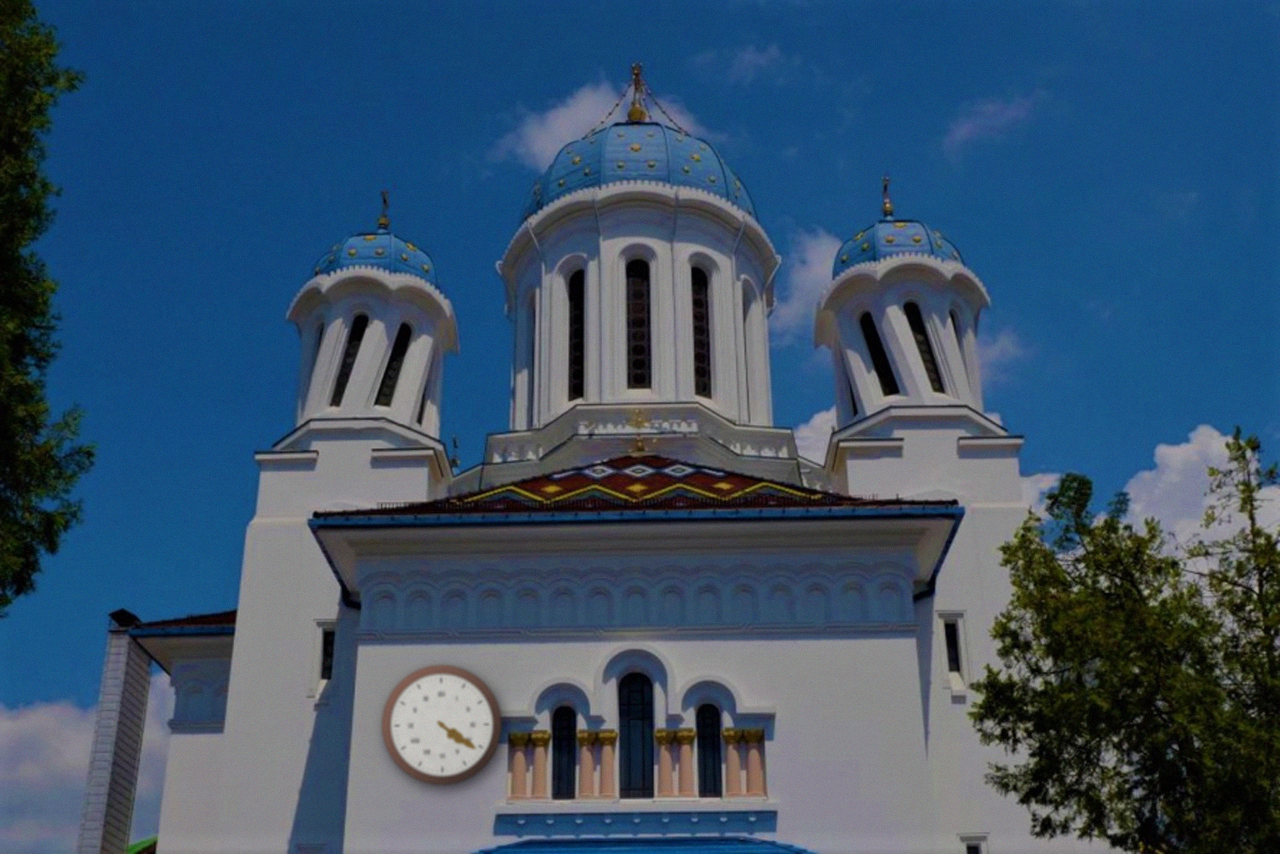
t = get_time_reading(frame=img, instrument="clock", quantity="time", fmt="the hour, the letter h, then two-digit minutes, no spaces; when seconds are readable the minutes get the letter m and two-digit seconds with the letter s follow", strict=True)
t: 4h21
